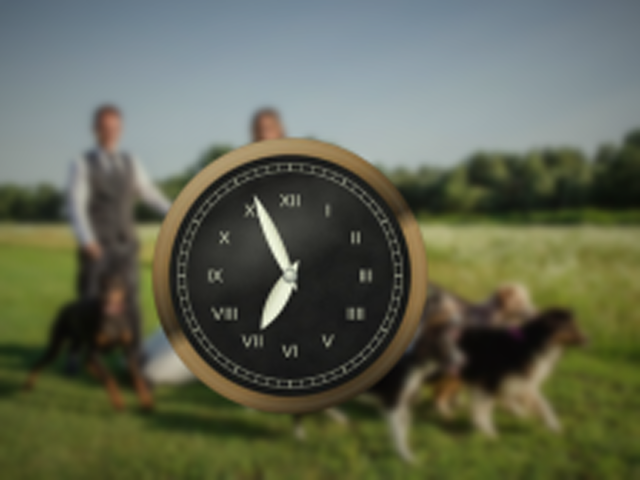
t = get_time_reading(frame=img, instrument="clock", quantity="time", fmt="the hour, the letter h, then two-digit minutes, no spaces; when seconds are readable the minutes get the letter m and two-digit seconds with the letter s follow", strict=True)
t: 6h56
